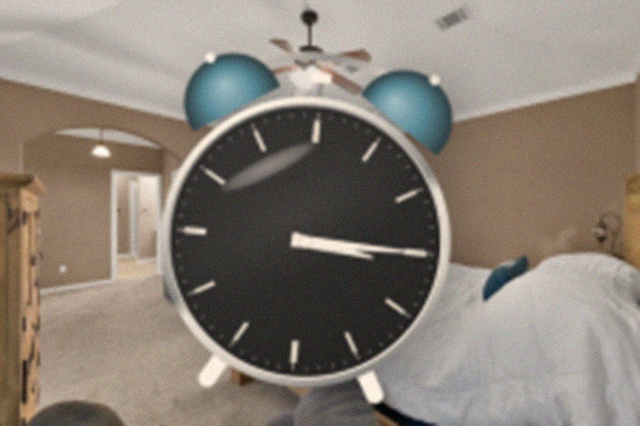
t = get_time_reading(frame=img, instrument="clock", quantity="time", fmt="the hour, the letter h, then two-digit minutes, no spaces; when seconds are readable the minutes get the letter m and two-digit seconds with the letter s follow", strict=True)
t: 3h15
